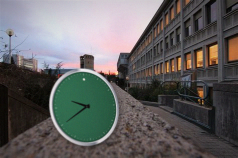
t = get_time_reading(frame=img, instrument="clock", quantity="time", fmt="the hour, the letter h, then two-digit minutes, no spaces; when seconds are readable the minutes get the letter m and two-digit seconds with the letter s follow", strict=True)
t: 9h40
